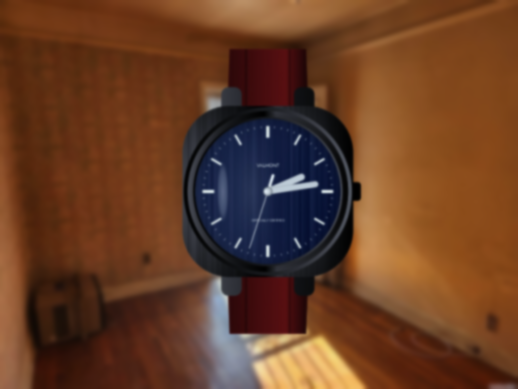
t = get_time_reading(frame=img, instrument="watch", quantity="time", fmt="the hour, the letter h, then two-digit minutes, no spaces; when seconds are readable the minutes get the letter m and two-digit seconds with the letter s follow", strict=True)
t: 2h13m33s
